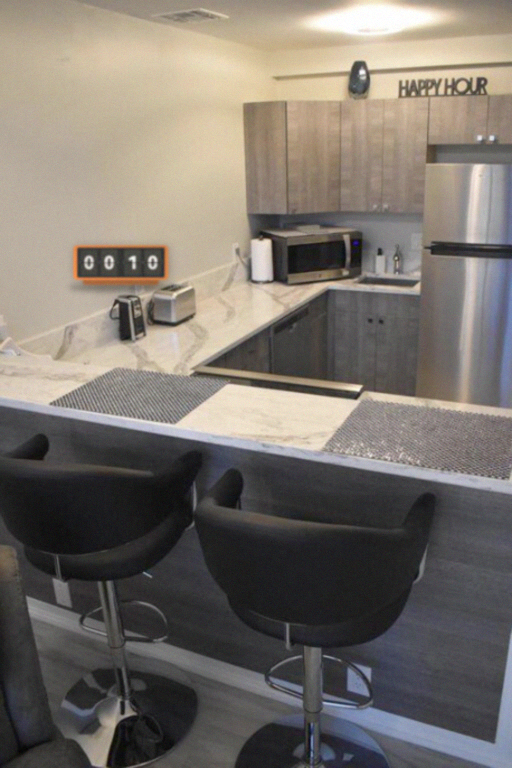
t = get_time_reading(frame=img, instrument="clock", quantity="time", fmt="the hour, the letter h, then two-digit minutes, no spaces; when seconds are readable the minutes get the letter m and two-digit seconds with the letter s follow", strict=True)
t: 0h10
